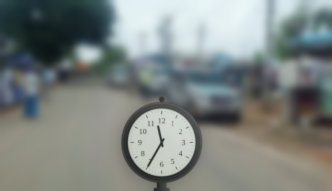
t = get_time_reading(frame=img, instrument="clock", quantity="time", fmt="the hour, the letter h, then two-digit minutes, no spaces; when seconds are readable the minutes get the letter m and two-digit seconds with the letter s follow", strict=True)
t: 11h35
